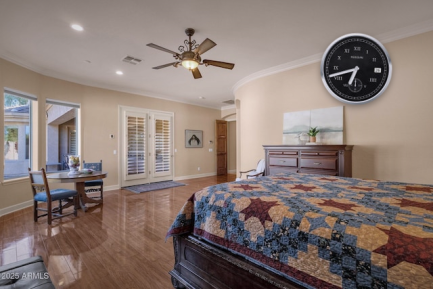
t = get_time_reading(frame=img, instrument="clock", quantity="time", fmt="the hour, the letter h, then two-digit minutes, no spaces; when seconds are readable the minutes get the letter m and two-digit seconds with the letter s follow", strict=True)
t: 6h42
